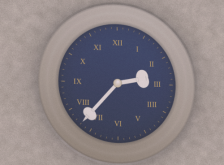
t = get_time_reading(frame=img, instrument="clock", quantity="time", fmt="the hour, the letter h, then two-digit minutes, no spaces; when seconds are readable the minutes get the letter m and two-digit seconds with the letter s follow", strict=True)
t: 2h37
